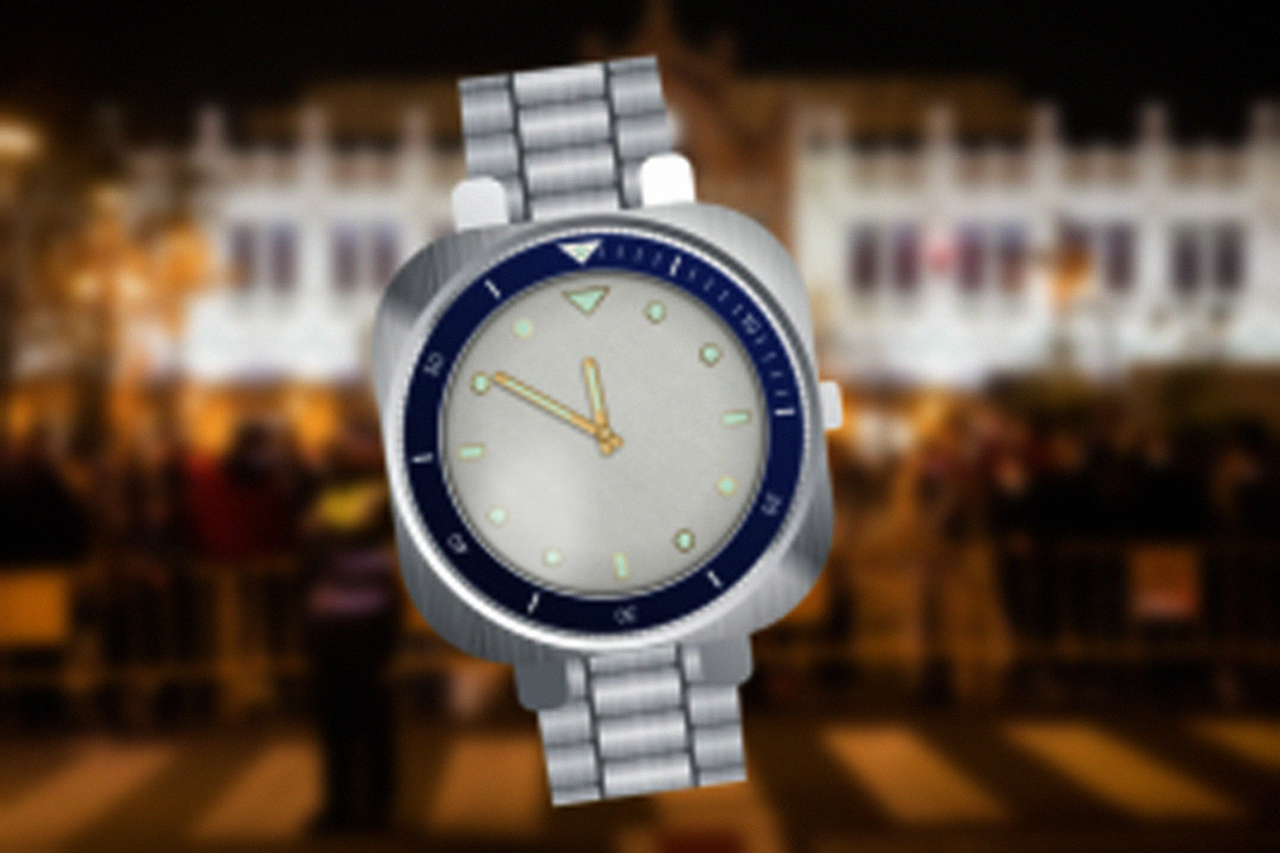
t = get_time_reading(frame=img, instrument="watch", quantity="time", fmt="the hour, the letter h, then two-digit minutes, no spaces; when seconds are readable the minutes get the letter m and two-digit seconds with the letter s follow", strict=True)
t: 11h51
